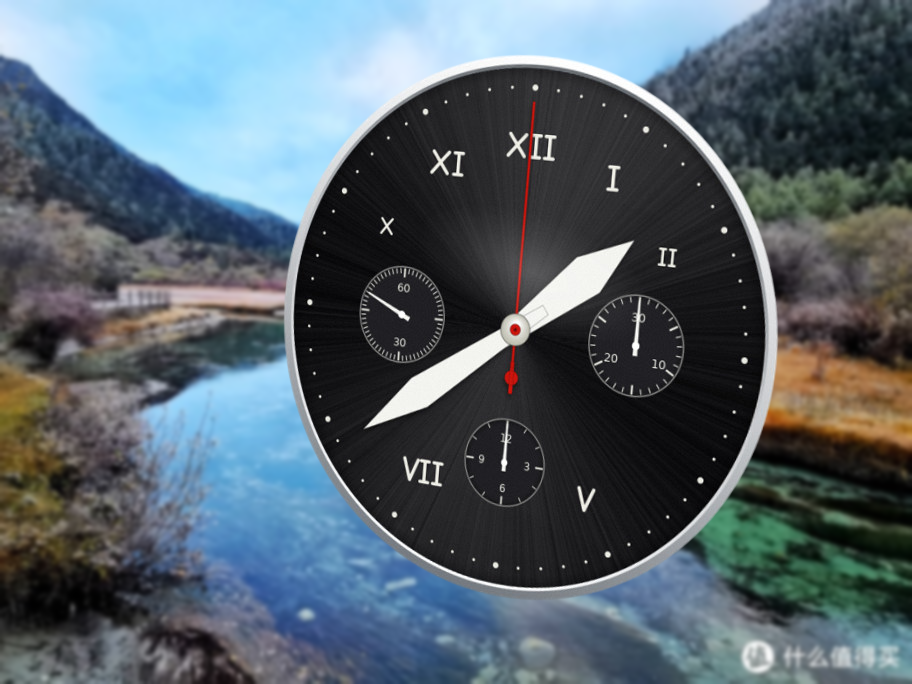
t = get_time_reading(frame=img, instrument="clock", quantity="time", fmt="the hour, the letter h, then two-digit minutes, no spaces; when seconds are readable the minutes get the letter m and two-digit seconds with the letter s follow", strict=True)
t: 1h38m49s
